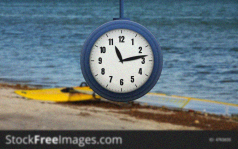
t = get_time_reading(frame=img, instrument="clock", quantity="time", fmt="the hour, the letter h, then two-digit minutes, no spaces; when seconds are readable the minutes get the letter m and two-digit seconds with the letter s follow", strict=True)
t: 11h13
